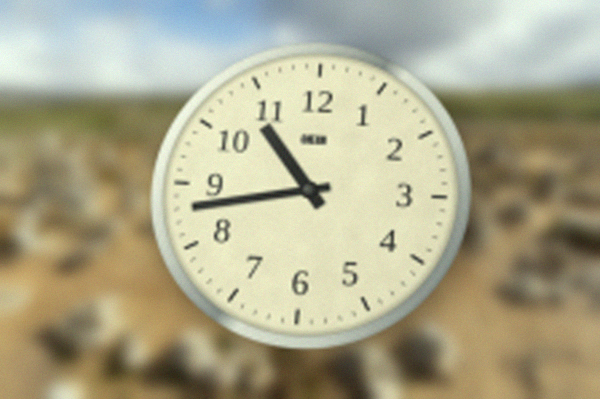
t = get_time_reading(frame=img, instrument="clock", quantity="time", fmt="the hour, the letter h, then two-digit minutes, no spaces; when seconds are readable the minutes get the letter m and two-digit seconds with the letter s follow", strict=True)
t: 10h43
